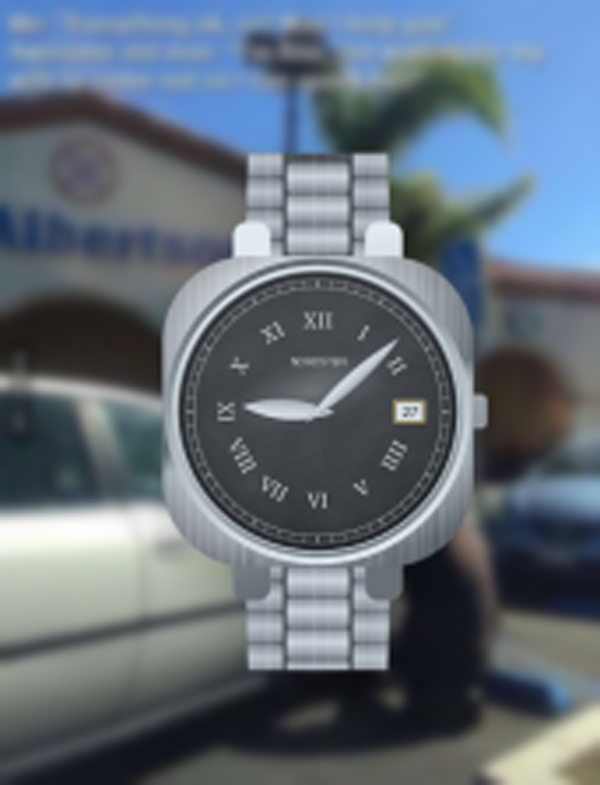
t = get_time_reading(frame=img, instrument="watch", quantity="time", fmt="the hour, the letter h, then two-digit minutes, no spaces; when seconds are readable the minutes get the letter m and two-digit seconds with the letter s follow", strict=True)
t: 9h08
